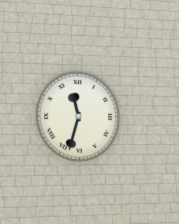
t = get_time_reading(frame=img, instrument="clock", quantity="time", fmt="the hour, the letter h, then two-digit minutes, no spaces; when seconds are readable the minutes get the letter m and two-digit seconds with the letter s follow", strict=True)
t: 11h33
